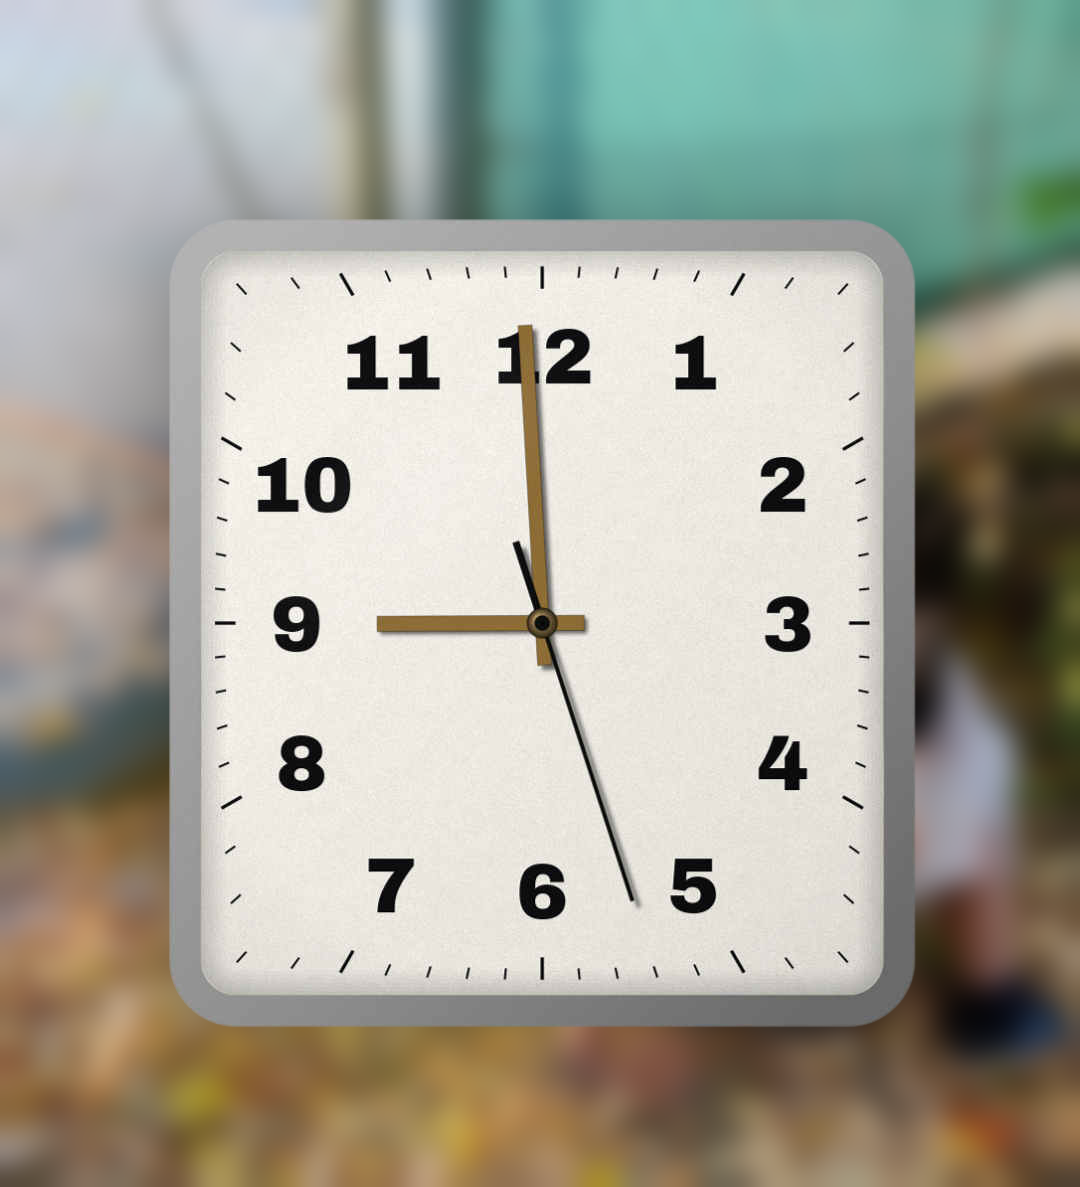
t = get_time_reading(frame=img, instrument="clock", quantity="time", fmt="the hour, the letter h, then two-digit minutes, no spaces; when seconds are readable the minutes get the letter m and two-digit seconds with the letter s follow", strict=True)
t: 8h59m27s
